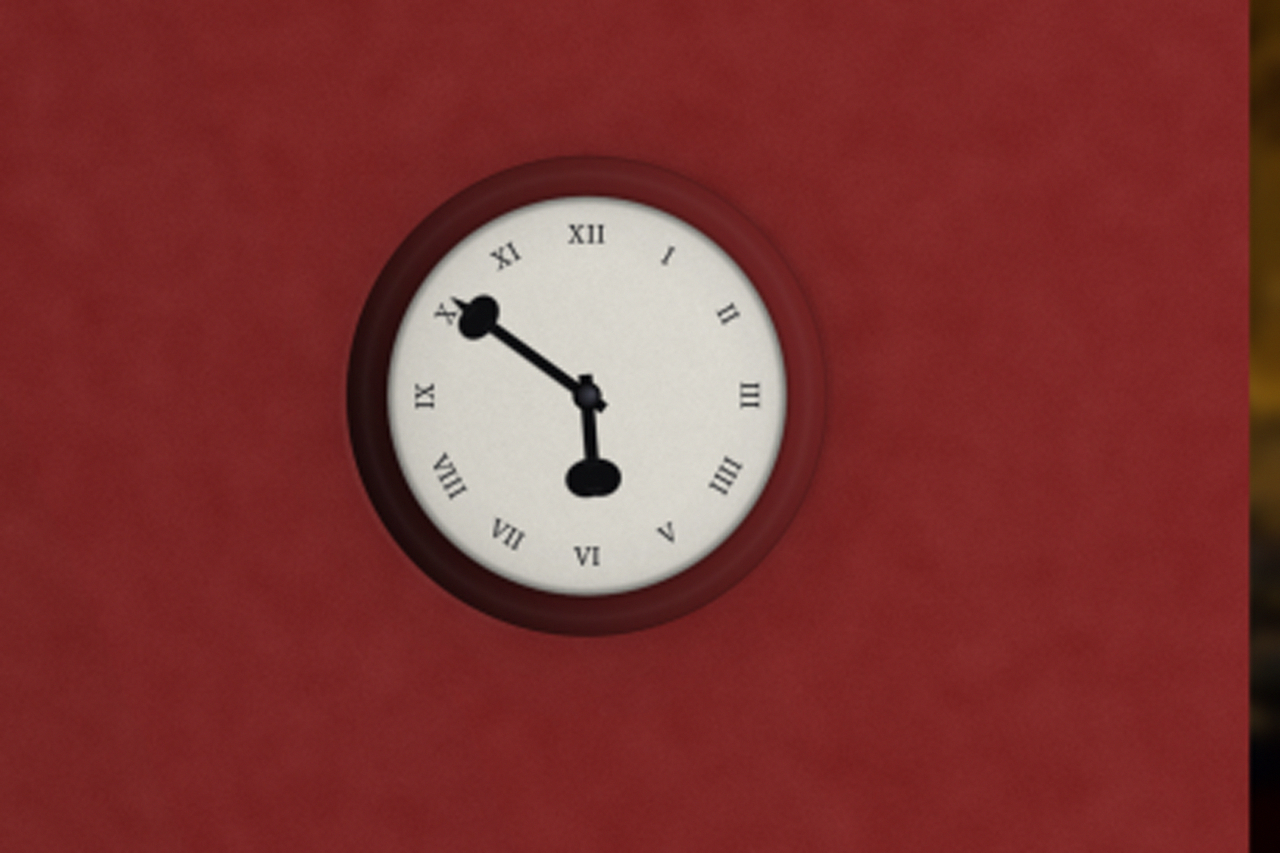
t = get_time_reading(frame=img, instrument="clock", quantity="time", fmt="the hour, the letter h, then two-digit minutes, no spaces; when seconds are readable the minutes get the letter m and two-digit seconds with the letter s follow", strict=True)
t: 5h51
